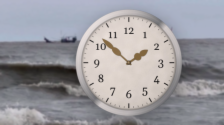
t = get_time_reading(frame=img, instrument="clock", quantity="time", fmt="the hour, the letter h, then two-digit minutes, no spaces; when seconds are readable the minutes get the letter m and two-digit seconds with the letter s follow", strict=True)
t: 1h52
